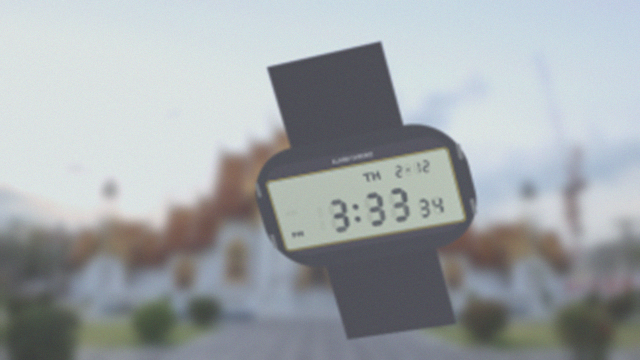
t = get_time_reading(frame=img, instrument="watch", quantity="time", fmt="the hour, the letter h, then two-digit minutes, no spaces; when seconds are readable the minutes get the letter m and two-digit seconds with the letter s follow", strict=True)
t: 3h33m34s
